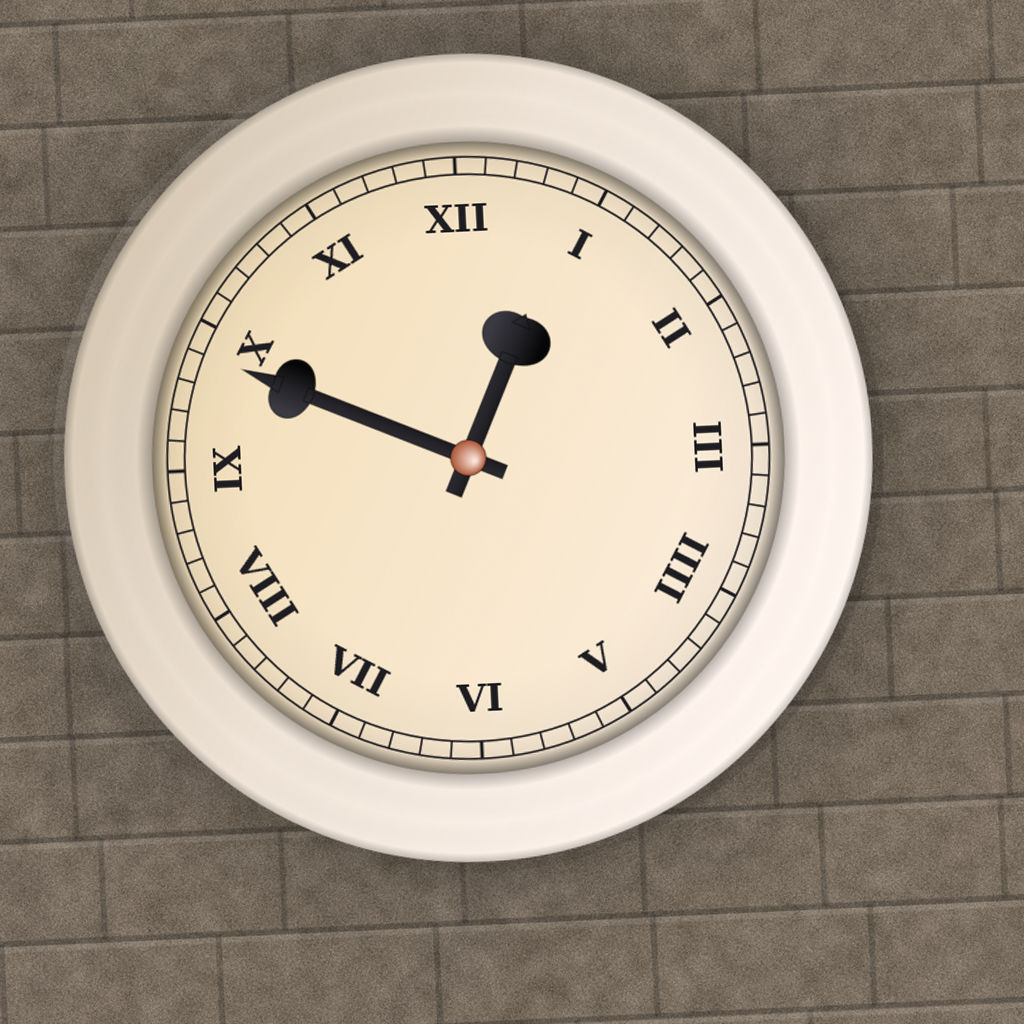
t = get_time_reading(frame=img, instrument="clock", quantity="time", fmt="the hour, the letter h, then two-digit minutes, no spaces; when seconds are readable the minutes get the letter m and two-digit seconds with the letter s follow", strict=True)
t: 12h49
